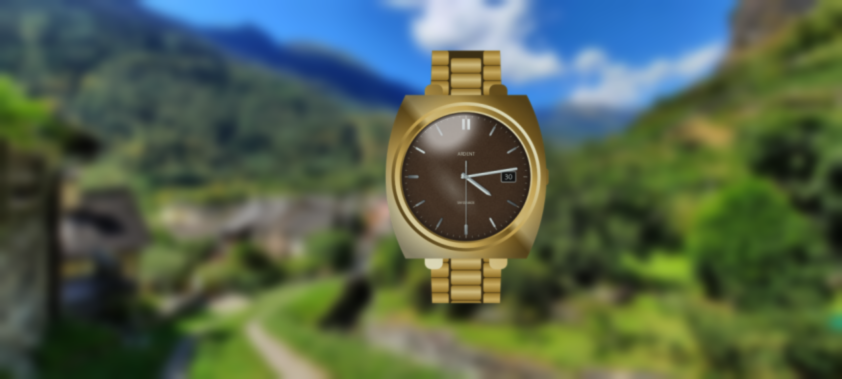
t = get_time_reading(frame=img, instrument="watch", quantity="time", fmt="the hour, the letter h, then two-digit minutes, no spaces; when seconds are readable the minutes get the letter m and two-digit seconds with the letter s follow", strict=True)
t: 4h13m30s
